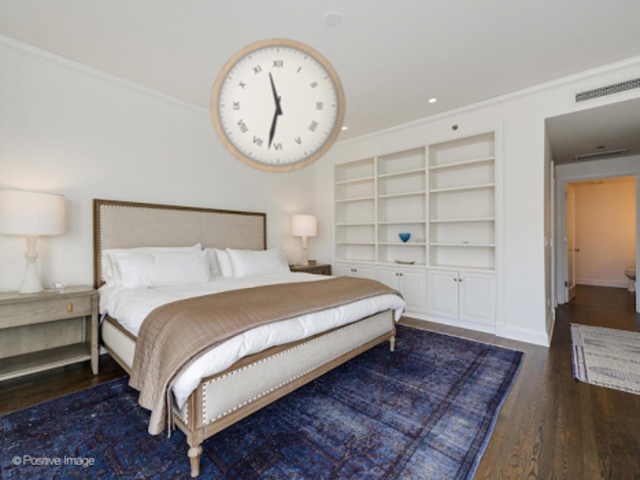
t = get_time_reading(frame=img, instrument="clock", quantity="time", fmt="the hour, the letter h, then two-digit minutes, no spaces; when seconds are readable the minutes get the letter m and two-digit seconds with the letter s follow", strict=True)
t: 11h32
